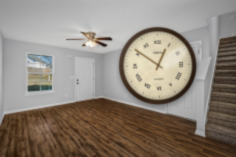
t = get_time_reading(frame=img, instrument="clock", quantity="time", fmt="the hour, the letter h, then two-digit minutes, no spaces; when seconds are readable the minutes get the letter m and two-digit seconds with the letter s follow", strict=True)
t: 12h51
